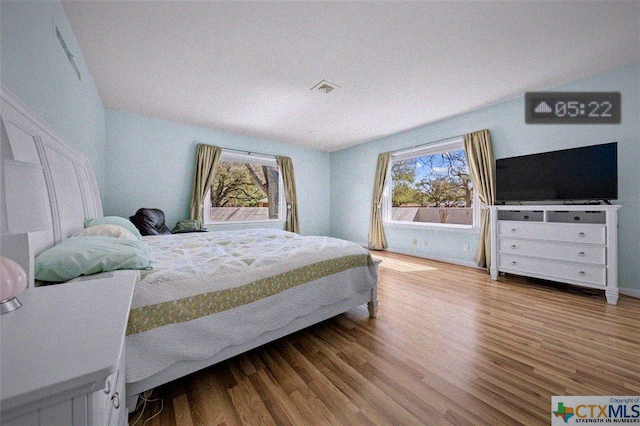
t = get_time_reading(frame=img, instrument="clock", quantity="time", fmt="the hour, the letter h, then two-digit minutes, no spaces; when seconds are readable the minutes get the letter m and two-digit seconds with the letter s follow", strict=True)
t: 5h22
